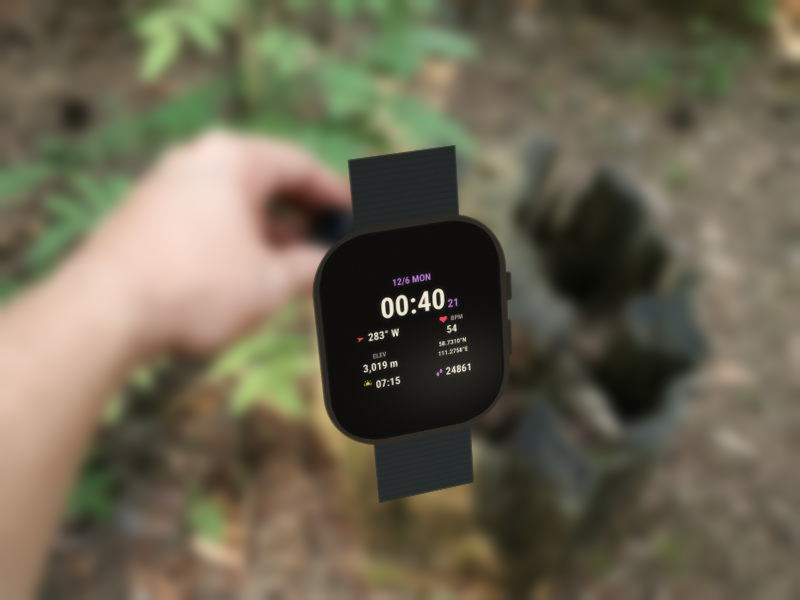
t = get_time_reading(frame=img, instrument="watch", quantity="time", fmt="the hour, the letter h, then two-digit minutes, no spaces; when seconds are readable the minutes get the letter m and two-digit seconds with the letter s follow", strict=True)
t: 0h40m21s
